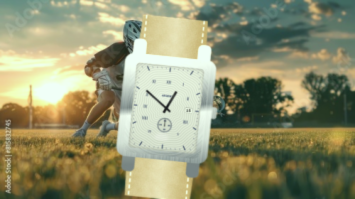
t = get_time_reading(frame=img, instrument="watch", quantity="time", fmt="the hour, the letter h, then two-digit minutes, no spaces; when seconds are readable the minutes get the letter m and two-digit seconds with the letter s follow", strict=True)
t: 12h51
